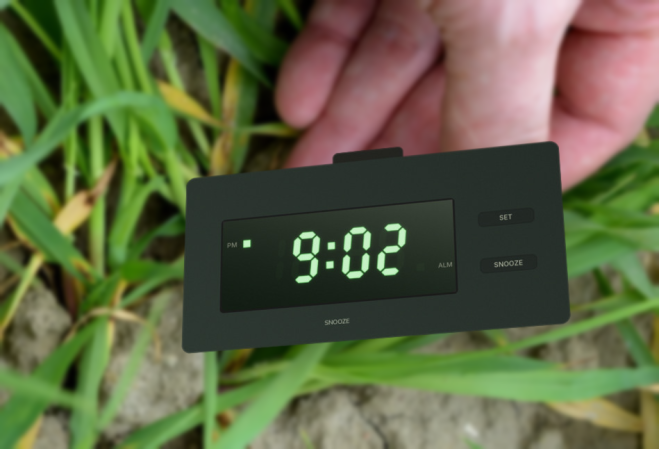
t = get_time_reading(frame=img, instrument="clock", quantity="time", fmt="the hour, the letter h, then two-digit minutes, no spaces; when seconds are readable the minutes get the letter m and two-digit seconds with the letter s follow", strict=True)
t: 9h02
